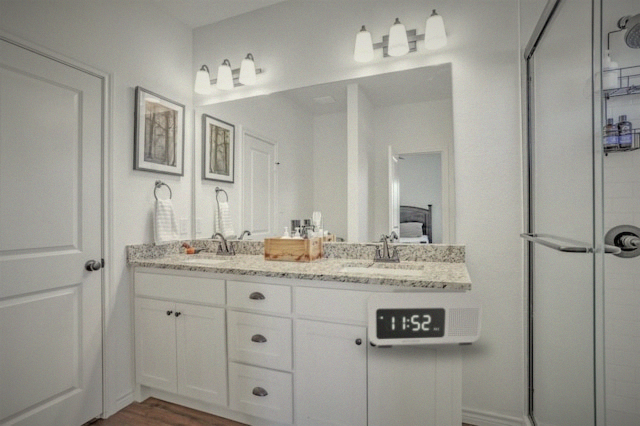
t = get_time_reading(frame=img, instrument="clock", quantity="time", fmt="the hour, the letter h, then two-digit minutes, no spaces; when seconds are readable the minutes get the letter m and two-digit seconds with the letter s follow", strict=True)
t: 11h52
